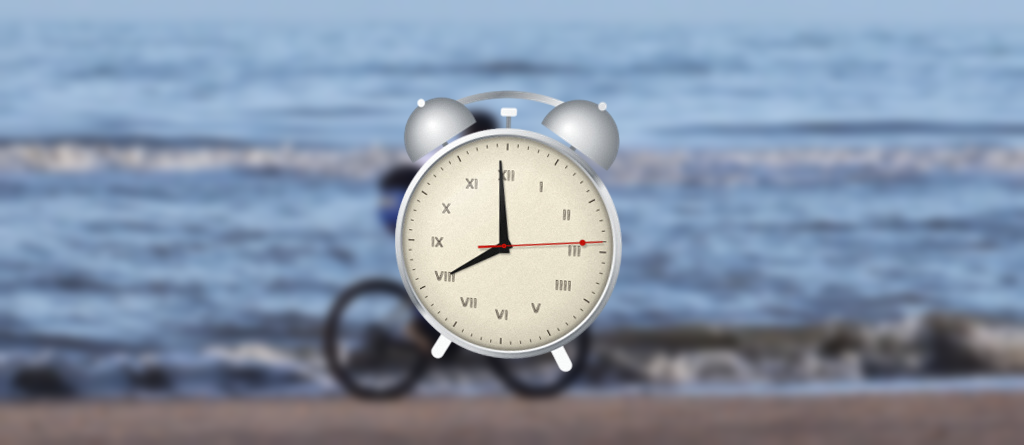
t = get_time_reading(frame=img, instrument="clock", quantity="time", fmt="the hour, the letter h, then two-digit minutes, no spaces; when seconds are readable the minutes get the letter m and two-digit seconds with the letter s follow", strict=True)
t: 7h59m14s
